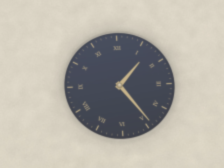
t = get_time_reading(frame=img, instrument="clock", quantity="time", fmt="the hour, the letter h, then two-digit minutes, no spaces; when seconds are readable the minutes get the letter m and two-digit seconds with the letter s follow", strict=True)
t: 1h24
